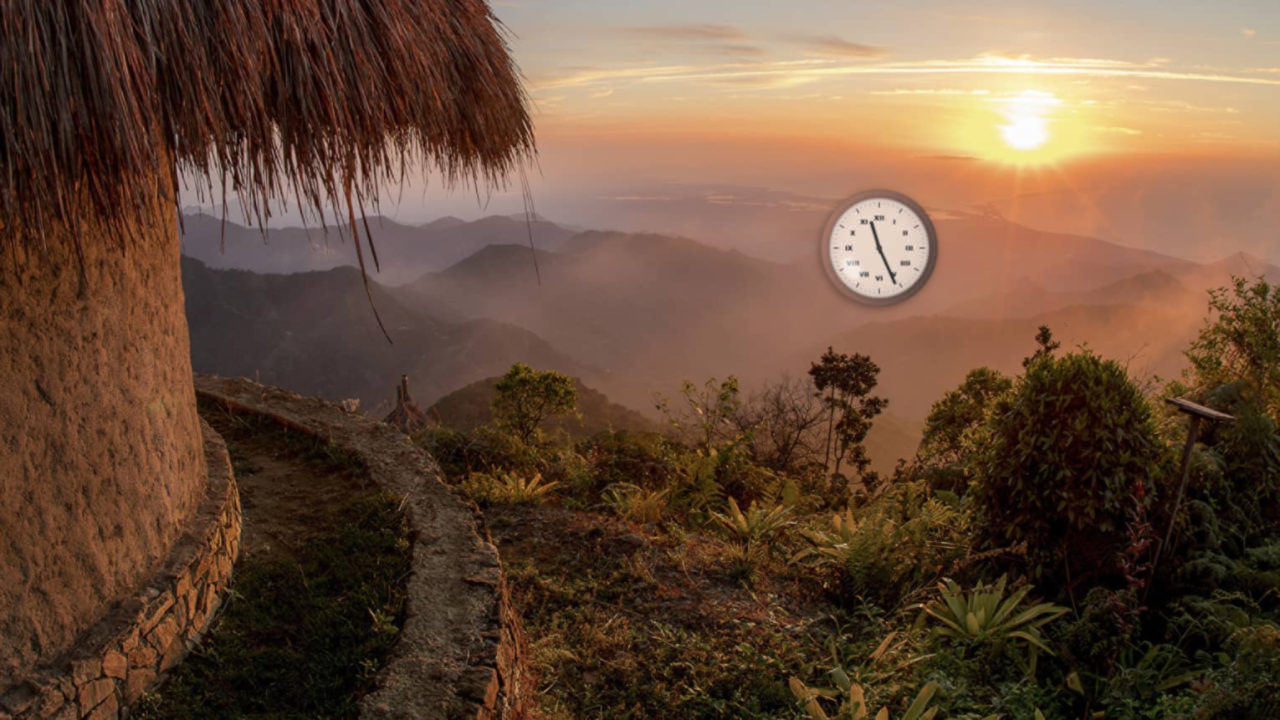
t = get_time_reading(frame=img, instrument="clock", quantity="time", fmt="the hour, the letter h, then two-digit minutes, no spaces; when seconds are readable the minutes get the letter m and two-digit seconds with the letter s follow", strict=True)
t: 11h26
